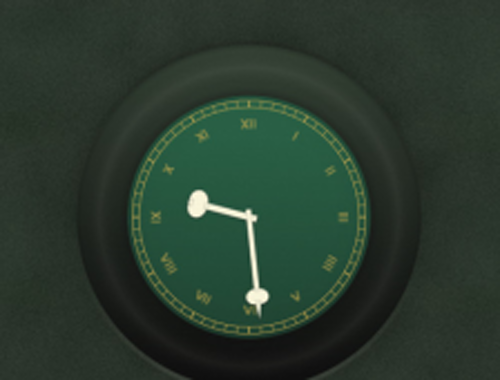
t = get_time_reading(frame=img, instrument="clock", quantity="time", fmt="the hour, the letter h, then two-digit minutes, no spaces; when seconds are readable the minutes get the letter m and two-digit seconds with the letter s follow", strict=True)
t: 9h29
